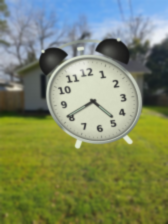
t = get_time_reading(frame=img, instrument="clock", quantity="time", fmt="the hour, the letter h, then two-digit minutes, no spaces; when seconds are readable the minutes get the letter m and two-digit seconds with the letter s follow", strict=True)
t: 4h41
